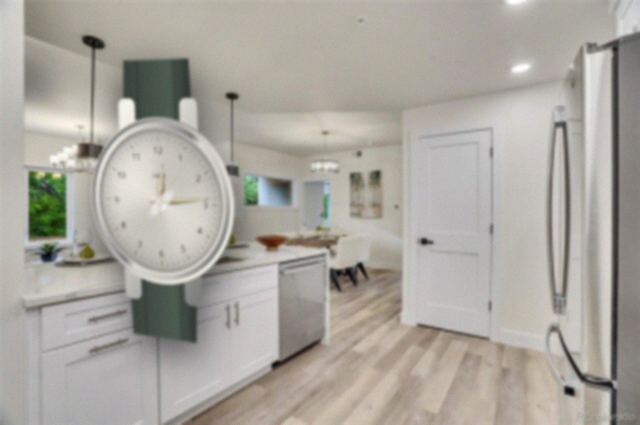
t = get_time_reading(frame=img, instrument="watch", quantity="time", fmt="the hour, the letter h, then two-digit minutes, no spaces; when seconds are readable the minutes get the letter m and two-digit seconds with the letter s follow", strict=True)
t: 12h14
